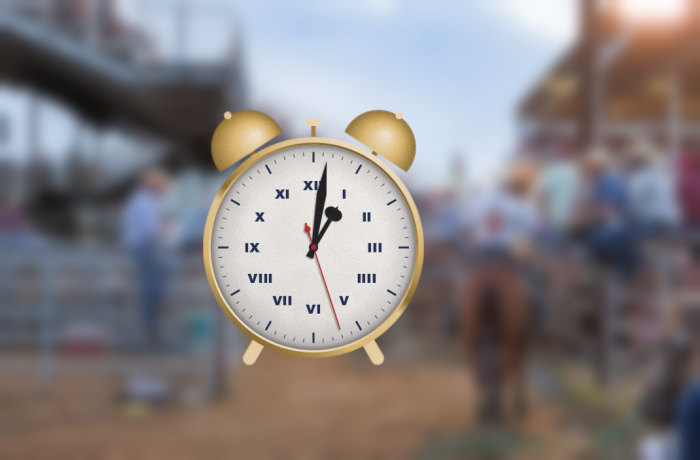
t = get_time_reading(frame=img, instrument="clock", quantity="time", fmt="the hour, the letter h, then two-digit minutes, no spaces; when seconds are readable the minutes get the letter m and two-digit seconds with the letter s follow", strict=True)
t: 1h01m27s
